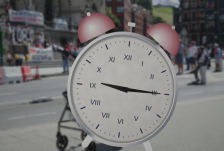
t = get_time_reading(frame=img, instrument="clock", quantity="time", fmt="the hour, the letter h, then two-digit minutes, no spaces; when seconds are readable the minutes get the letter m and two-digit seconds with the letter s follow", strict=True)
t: 9h15
